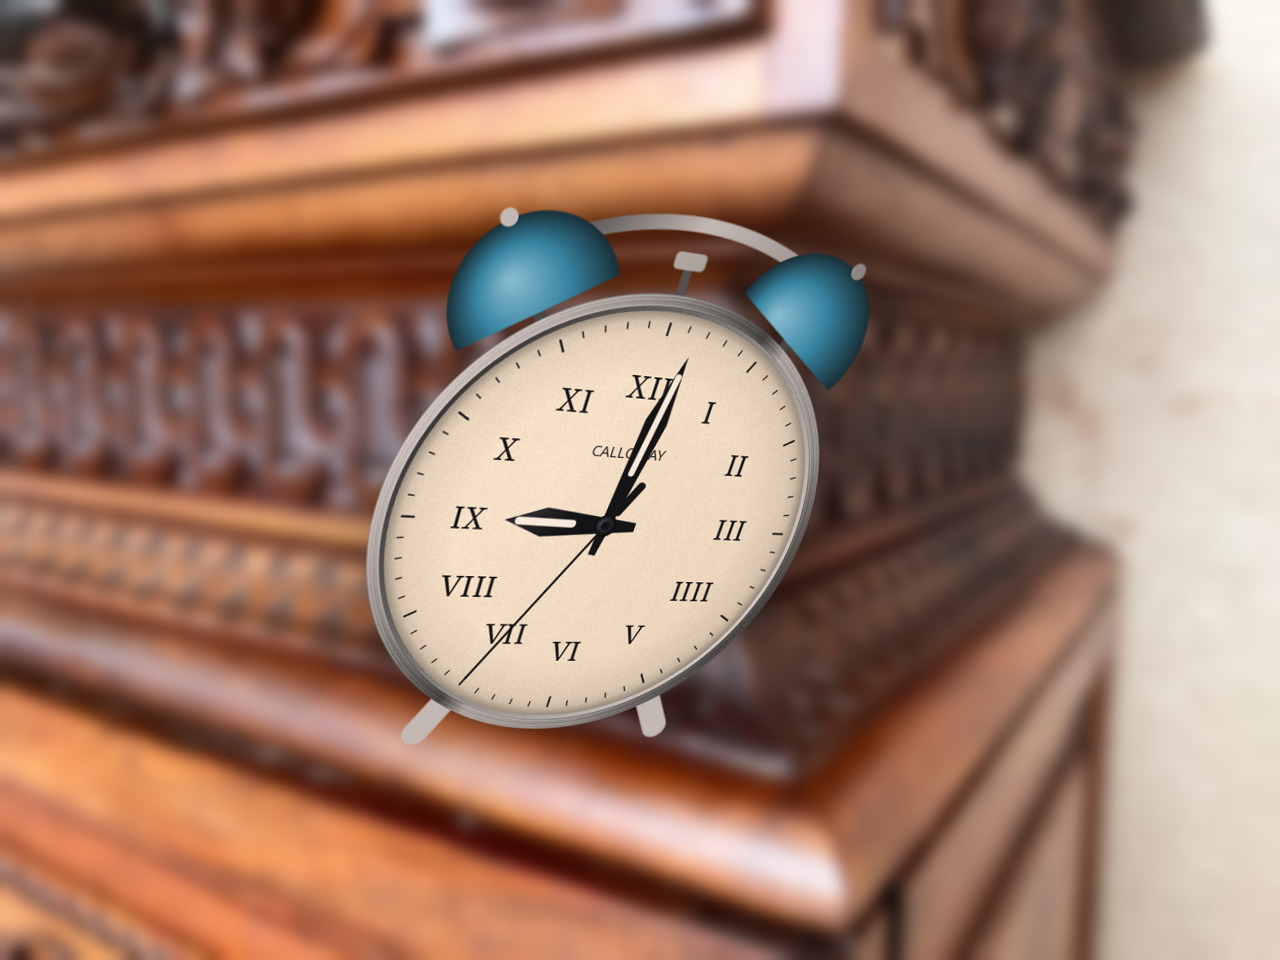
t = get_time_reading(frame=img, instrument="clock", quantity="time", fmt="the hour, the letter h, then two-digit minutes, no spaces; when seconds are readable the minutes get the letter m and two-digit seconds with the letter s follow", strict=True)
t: 9h01m35s
